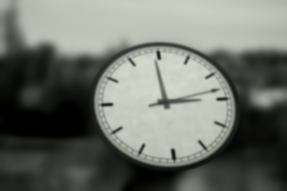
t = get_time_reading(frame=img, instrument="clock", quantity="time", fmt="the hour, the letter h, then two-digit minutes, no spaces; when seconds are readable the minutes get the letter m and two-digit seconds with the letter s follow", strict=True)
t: 2h59m13s
